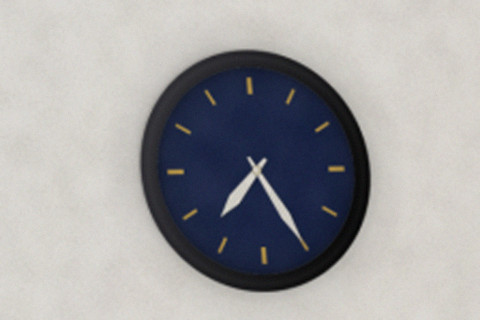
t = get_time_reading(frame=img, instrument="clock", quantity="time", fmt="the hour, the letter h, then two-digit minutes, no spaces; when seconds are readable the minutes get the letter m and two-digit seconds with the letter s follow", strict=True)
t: 7h25
